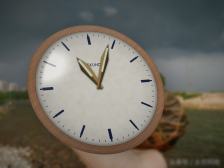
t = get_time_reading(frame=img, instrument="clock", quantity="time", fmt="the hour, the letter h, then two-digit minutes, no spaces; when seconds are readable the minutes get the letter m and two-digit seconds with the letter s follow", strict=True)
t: 11h04
